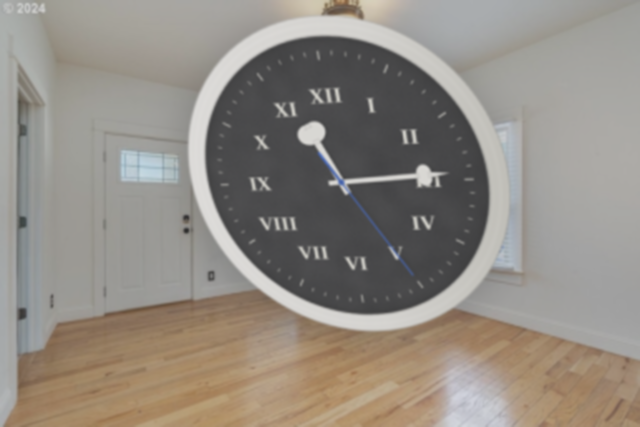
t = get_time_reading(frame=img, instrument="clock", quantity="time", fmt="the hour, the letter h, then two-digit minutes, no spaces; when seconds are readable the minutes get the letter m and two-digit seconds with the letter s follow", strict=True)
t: 11h14m25s
